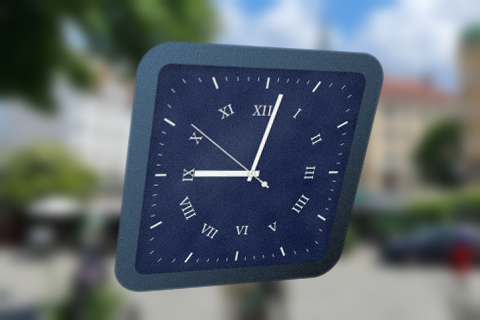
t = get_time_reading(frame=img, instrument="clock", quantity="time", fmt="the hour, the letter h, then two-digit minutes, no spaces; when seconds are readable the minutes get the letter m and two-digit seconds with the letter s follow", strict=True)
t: 9h01m51s
